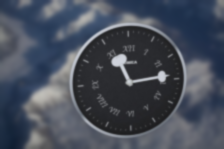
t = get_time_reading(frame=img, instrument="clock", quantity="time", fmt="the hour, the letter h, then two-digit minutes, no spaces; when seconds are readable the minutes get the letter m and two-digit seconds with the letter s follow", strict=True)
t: 11h14
